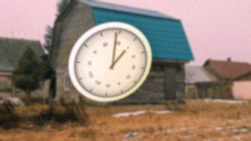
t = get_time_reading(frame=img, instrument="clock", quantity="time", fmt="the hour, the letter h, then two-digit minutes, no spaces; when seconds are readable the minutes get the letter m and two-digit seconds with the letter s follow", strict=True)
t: 12h59
